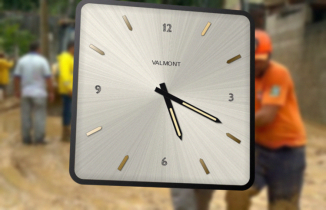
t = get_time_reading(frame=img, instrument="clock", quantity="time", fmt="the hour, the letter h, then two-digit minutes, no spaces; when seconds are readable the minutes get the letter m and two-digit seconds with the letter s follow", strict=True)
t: 5h19
